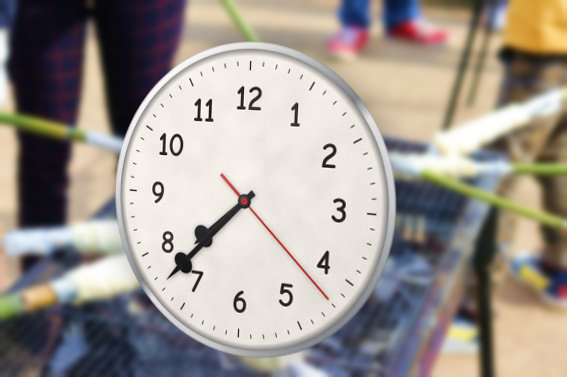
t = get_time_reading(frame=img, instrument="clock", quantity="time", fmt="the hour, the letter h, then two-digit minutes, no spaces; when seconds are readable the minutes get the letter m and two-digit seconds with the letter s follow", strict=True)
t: 7h37m22s
